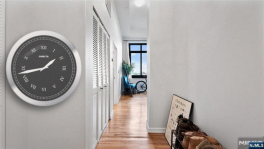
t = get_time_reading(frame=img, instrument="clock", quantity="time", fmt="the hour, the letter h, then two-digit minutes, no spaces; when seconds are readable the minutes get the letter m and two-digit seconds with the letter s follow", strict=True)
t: 1h43
